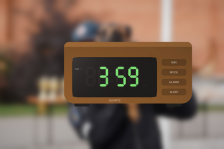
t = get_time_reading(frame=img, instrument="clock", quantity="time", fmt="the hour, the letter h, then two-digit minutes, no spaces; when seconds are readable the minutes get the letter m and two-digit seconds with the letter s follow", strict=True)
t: 3h59
